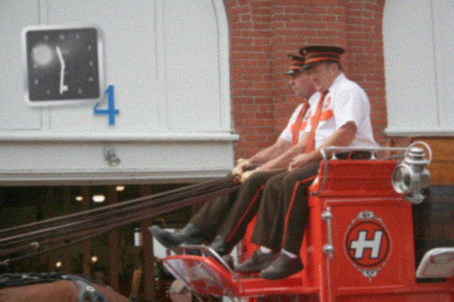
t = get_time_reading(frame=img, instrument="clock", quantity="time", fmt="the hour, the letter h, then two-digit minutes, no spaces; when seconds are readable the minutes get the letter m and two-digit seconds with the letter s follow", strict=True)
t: 11h31
